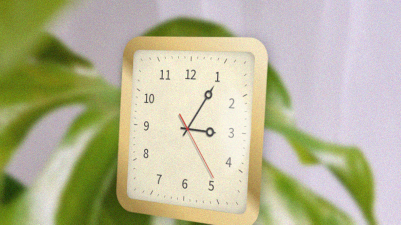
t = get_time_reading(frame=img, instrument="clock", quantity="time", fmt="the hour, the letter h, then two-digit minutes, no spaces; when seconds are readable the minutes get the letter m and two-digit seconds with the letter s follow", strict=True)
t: 3h05m24s
